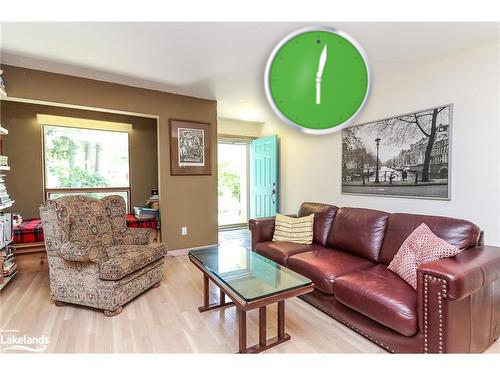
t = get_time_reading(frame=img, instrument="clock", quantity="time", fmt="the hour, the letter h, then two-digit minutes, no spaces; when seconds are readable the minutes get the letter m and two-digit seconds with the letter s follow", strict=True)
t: 6h02
